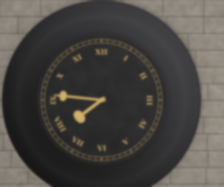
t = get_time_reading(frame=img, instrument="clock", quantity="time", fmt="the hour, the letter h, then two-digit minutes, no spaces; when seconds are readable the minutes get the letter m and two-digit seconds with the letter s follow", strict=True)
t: 7h46
